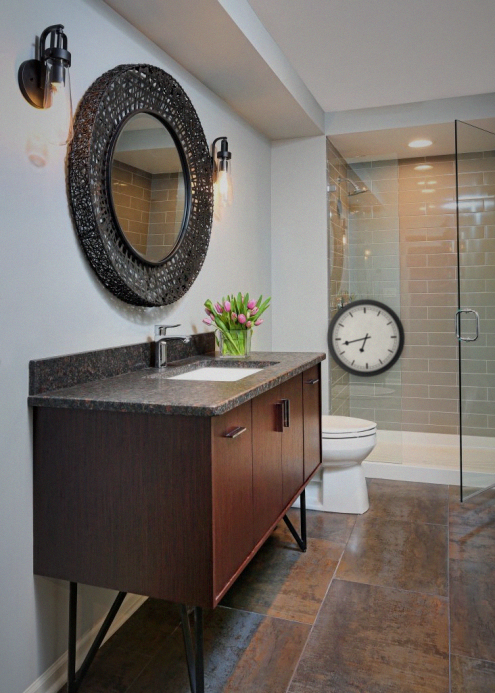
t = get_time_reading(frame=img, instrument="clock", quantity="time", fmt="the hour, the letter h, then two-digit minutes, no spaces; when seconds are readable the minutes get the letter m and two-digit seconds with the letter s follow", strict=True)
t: 6h43
